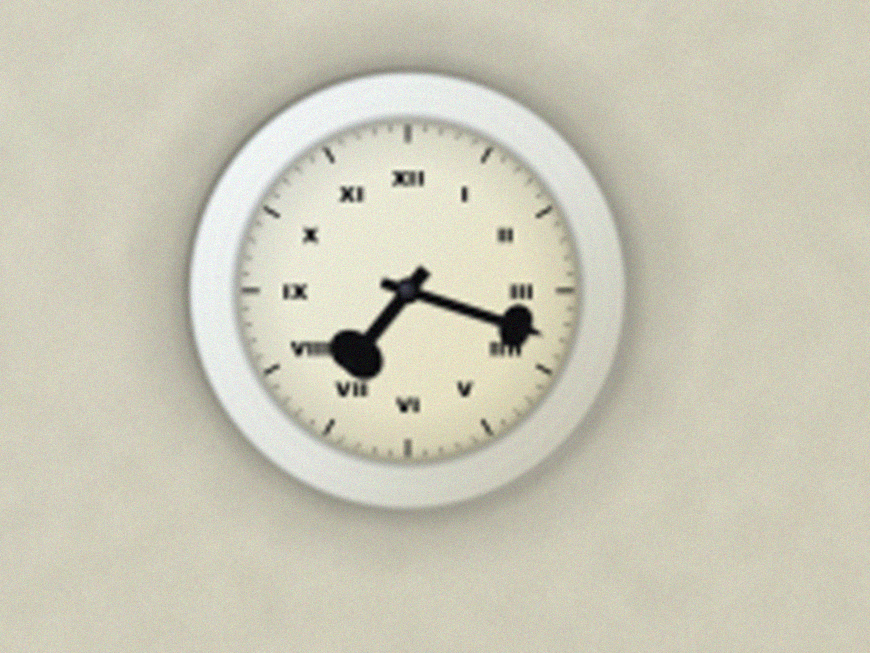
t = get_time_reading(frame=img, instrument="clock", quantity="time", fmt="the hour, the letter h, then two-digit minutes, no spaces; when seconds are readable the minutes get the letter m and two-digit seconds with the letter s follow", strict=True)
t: 7h18
